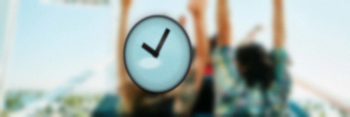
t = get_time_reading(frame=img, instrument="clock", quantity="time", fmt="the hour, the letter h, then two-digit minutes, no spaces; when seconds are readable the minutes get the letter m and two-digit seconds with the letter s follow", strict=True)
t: 10h05
